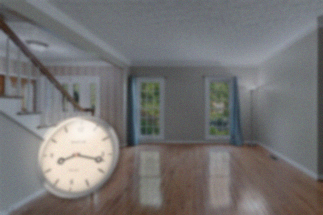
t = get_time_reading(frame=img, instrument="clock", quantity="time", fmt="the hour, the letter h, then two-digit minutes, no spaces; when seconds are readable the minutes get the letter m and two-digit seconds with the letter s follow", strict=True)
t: 8h17
